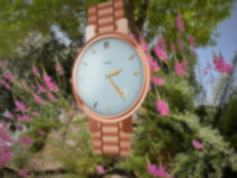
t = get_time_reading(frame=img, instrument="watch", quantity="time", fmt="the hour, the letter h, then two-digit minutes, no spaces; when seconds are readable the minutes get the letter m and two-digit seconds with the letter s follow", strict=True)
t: 2h24
